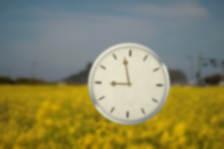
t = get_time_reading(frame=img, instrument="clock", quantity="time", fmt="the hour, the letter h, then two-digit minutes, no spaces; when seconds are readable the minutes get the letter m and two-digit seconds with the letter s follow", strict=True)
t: 8h58
